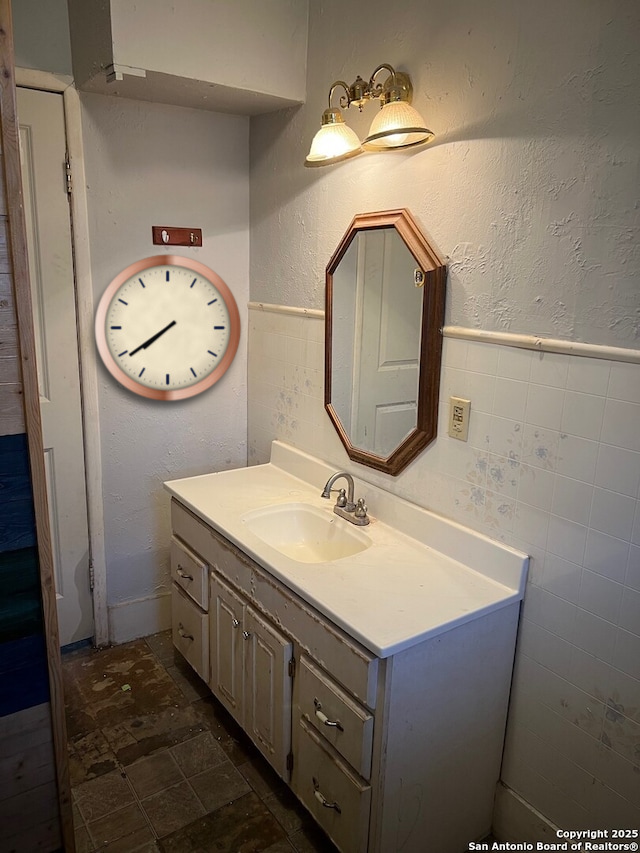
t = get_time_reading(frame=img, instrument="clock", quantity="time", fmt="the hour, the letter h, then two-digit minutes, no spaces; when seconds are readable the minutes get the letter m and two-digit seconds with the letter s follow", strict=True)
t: 7h39
